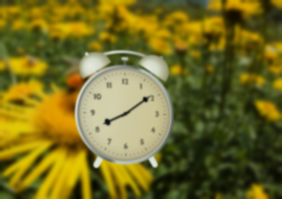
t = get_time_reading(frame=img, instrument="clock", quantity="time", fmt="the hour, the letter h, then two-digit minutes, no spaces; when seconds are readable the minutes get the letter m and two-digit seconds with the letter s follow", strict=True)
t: 8h09
